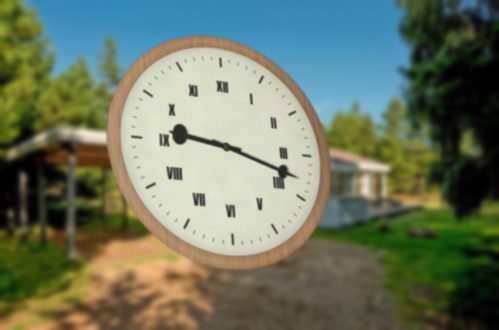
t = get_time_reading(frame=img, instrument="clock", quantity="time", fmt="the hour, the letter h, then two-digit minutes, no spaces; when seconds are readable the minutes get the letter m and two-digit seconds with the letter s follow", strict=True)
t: 9h18
